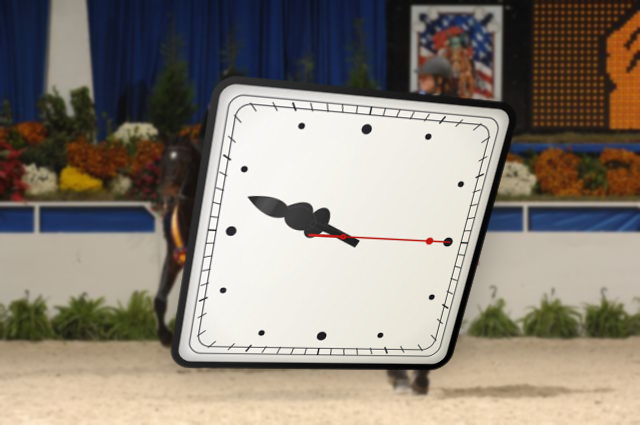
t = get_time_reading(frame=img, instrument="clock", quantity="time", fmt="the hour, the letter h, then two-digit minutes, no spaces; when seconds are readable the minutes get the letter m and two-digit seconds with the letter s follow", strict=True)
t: 9h48m15s
